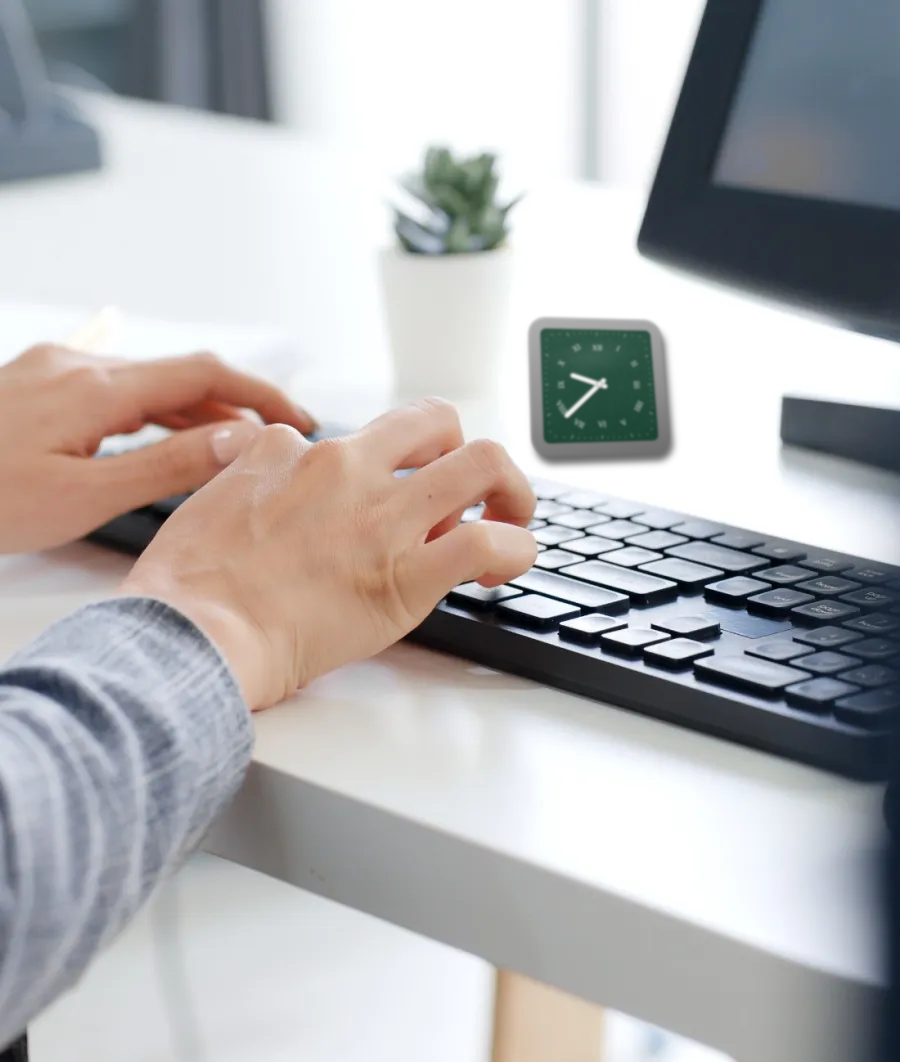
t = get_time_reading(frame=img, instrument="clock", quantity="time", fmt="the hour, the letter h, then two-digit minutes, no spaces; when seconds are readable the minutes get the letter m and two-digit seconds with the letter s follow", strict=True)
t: 9h38
